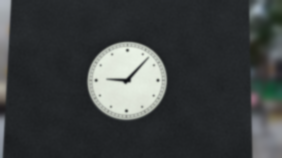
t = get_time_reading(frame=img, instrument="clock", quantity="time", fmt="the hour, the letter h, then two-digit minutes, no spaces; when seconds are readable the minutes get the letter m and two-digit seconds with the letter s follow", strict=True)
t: 9h07
